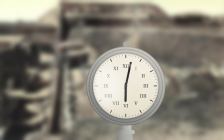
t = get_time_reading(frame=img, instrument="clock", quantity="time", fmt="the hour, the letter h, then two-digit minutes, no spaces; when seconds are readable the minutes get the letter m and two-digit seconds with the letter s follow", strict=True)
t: 6h02
